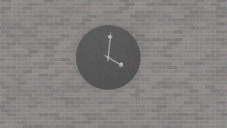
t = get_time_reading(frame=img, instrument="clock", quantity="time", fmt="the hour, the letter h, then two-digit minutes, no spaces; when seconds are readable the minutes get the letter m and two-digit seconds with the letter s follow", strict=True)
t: 4h01
